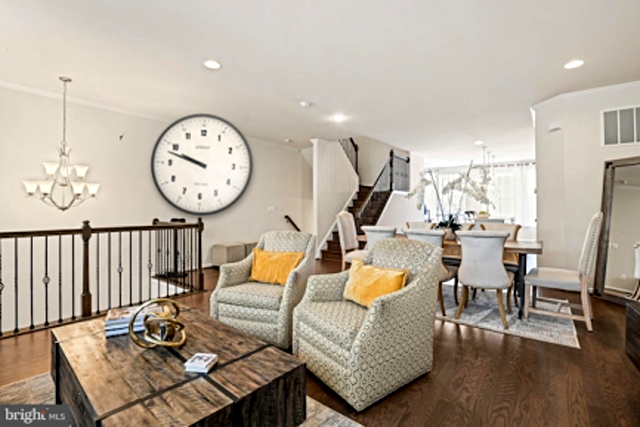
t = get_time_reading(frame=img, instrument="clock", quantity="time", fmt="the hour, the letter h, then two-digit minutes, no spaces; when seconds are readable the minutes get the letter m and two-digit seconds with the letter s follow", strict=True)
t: 9h48
